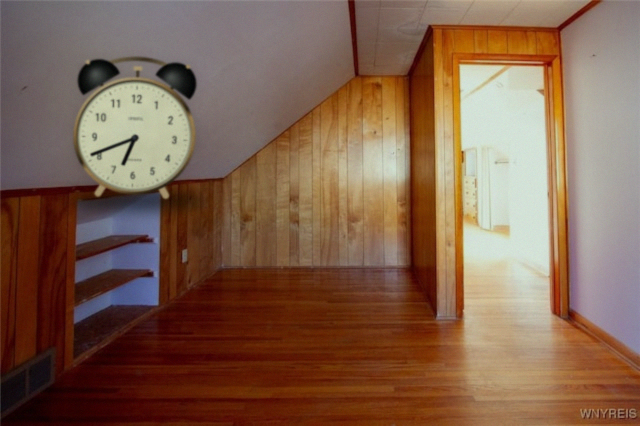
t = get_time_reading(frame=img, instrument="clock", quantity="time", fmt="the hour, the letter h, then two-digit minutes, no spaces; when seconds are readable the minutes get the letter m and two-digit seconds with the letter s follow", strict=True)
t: 6h41
